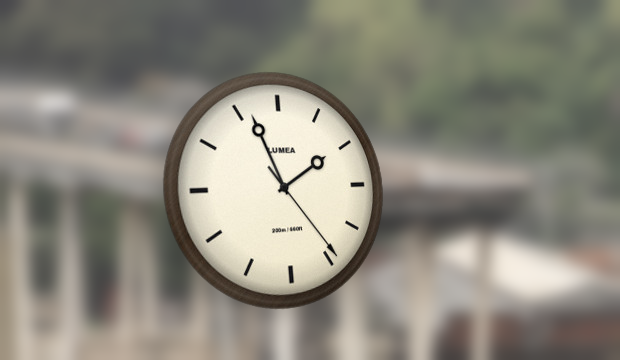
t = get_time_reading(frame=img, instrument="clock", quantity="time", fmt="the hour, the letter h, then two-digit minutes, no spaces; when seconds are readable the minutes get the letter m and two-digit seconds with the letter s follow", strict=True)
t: 1h56m24s
